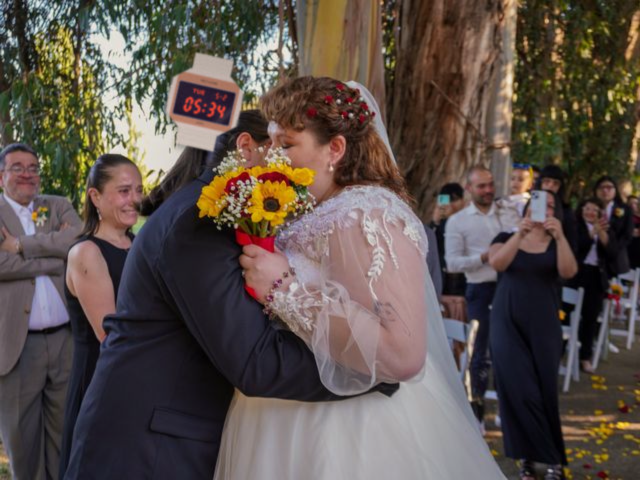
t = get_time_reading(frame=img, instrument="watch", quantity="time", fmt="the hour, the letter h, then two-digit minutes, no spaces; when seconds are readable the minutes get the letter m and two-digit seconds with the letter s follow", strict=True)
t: 5h34
